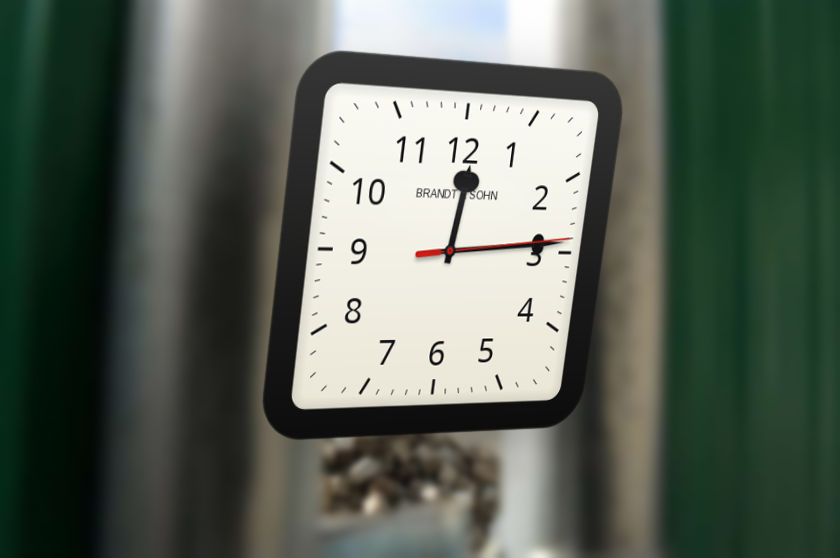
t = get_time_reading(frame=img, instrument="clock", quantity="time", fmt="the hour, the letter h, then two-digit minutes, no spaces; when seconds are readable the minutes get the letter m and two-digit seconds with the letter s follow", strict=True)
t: 12h14m14s
